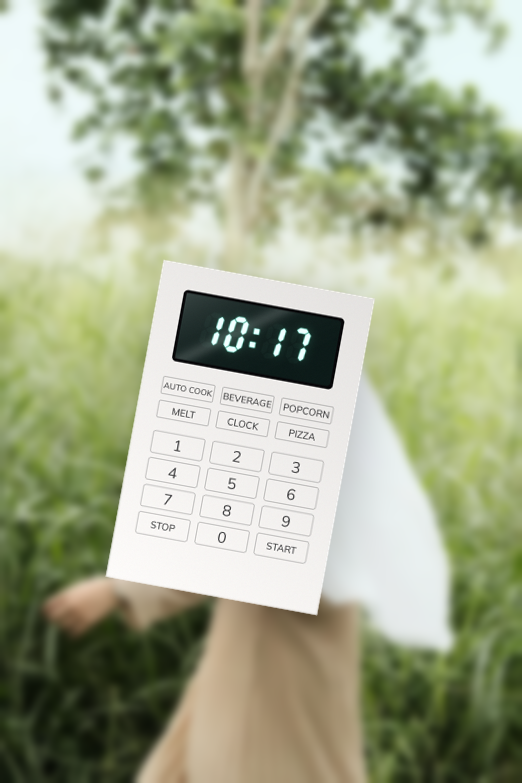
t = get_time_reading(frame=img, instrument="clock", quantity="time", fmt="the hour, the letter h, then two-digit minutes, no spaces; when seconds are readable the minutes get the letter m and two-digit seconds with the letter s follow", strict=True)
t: 10h17
